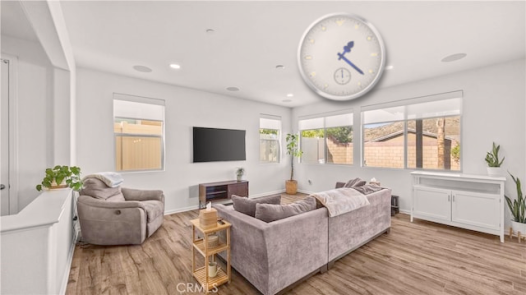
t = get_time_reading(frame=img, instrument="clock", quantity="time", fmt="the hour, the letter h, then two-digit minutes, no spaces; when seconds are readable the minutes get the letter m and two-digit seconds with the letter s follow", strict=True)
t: 1h22
